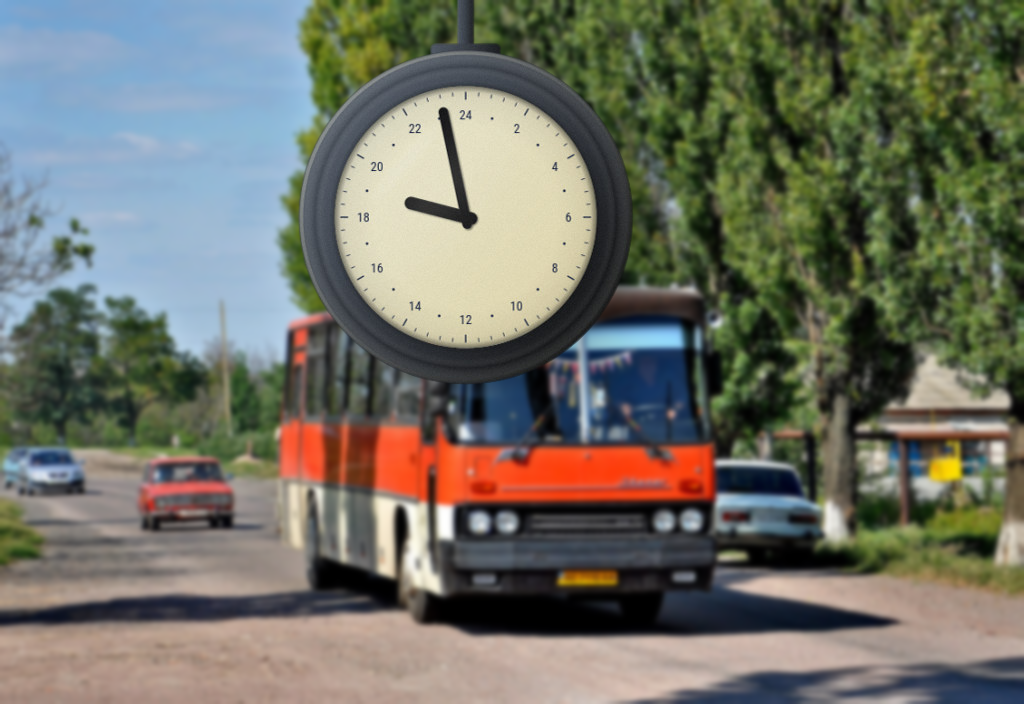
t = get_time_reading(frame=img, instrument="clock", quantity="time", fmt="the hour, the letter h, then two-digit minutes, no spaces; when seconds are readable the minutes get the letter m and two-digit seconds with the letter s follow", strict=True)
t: 18h58
